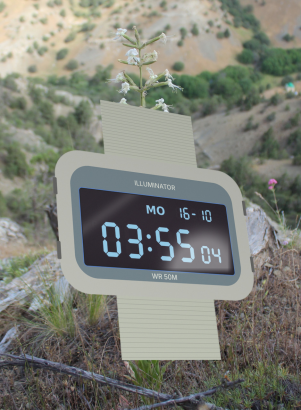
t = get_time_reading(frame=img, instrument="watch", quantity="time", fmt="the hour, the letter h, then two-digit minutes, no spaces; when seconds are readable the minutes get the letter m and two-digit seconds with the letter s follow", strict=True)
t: 3h55m04s
